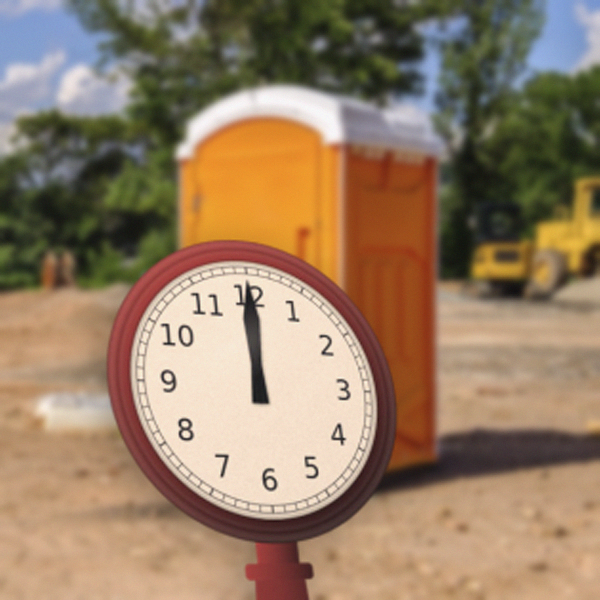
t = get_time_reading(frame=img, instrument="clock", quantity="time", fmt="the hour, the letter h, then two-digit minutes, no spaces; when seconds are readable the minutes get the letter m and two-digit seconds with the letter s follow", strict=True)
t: 12h00
